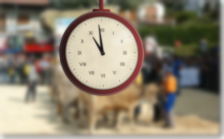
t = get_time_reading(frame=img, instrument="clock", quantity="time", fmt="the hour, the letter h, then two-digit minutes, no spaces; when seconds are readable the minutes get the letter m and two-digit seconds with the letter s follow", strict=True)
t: 10h59
